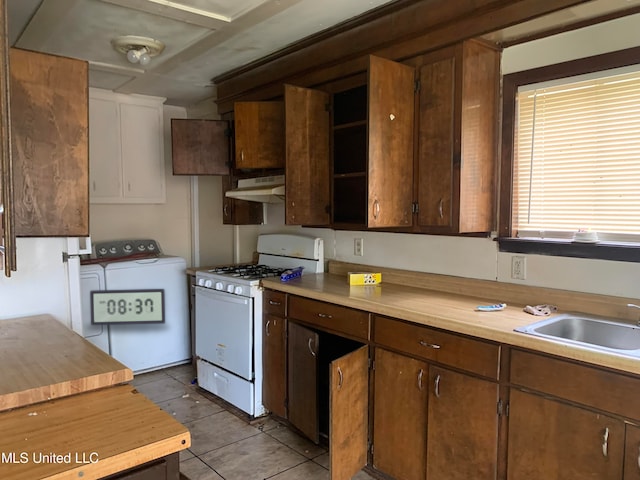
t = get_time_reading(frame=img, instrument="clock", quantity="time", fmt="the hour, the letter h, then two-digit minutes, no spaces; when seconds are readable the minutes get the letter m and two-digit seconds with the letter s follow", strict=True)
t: 8h37
